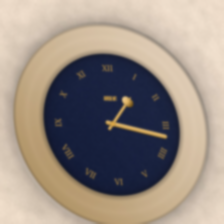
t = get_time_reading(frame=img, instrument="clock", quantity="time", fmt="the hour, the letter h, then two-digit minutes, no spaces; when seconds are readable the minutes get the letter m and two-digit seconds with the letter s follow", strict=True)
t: 1h17
